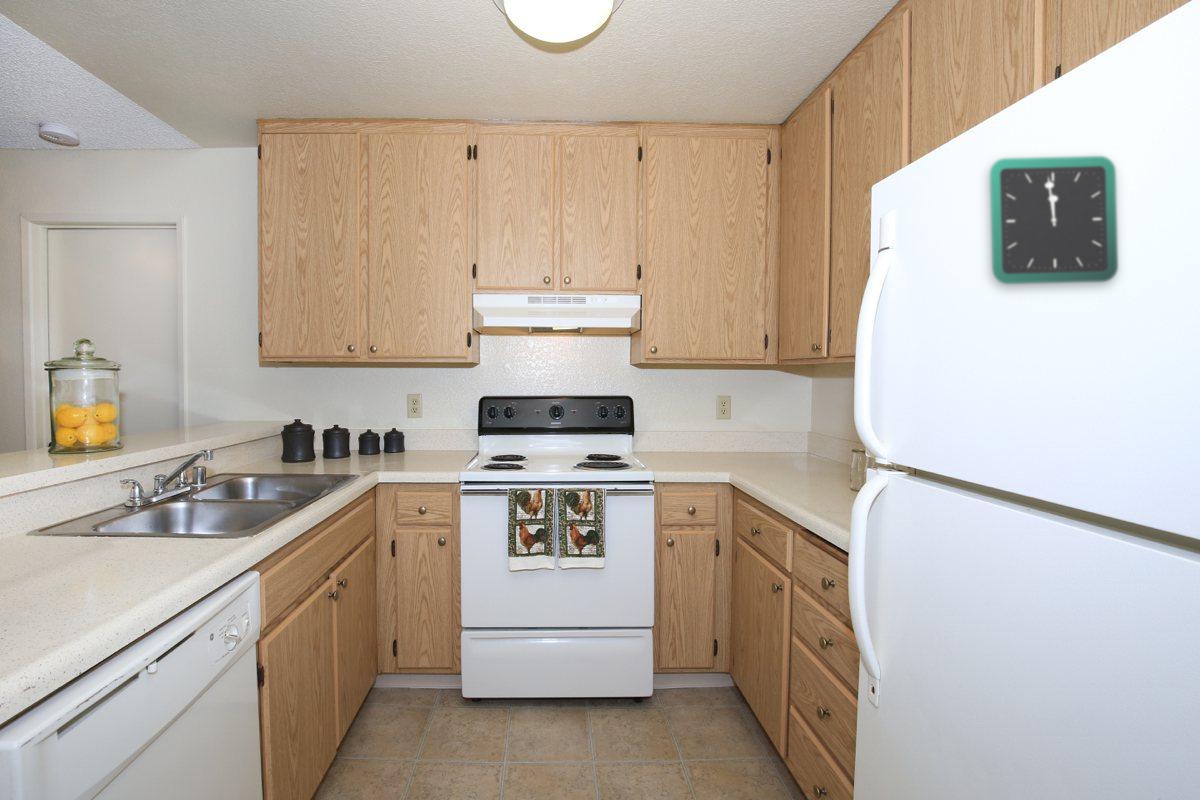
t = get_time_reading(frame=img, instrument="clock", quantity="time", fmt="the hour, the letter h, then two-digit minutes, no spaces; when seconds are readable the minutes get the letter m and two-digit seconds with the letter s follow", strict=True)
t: 11h59
